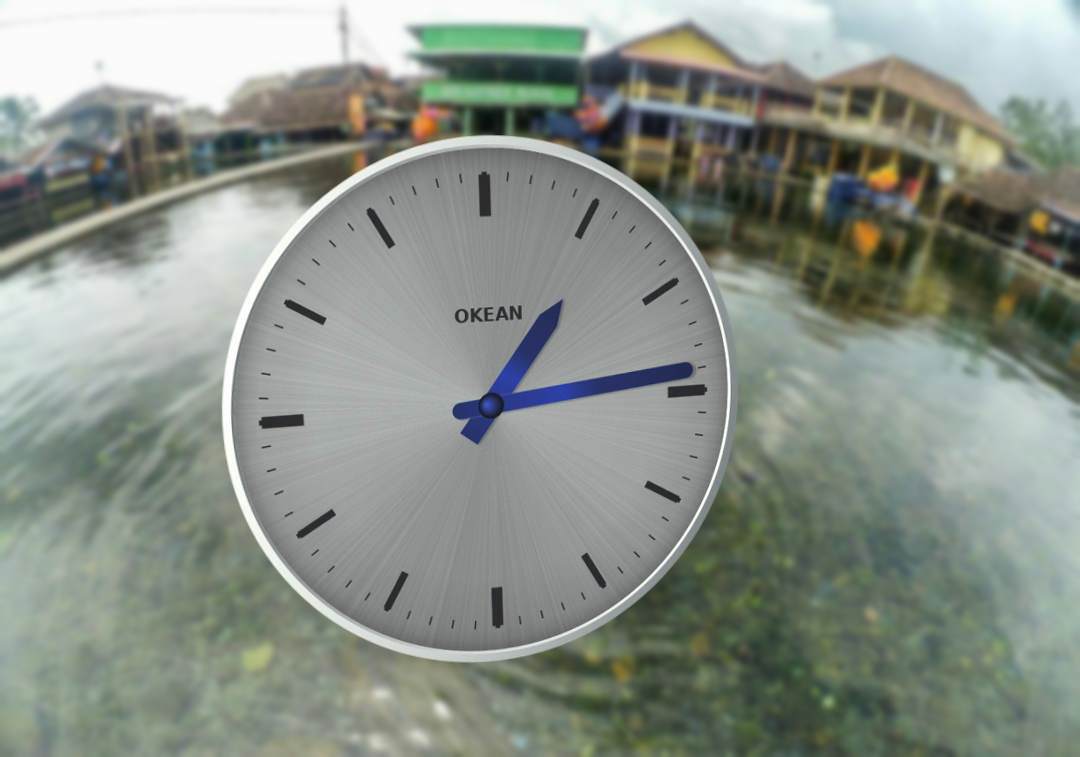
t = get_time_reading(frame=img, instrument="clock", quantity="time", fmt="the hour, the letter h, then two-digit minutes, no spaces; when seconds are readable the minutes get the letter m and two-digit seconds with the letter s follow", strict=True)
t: 1h14
